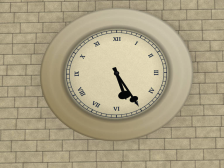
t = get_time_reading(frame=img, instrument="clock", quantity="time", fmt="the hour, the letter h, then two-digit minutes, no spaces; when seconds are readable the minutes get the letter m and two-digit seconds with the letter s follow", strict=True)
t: 5h25
